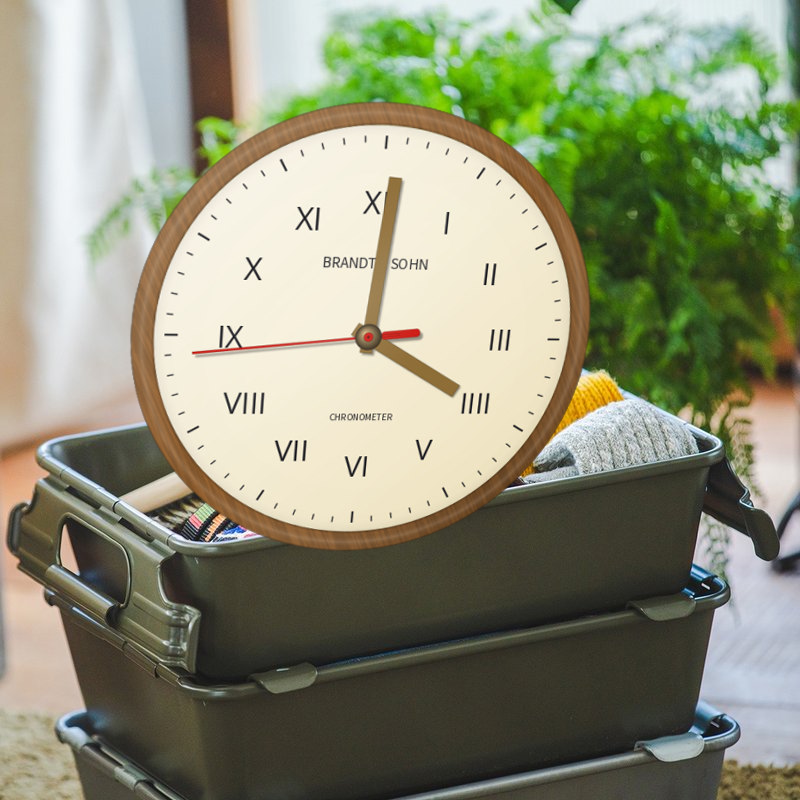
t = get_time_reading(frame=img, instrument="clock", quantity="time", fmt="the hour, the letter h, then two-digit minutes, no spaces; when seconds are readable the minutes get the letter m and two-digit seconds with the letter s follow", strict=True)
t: 4h00m44s
